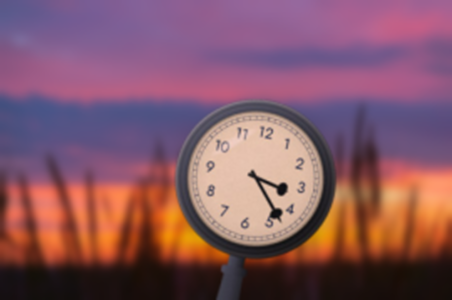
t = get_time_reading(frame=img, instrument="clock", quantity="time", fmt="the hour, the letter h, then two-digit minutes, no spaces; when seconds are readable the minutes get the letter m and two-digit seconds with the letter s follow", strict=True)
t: 3h23
